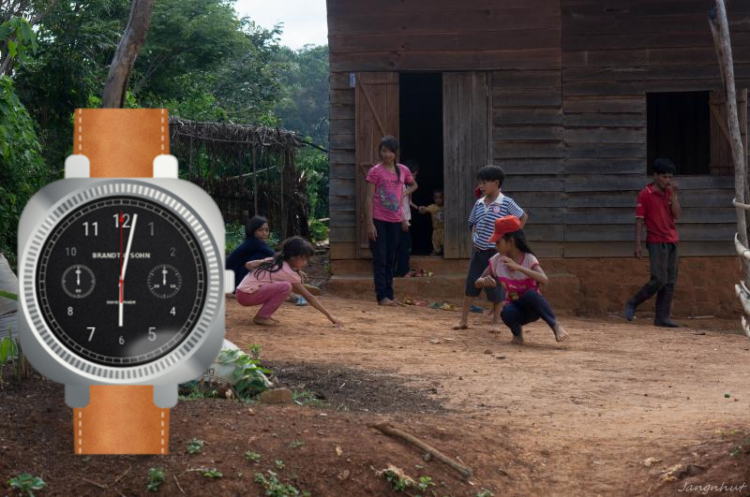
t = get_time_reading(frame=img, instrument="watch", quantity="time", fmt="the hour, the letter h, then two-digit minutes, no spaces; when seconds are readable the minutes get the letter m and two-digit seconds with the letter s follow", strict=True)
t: 6h02
